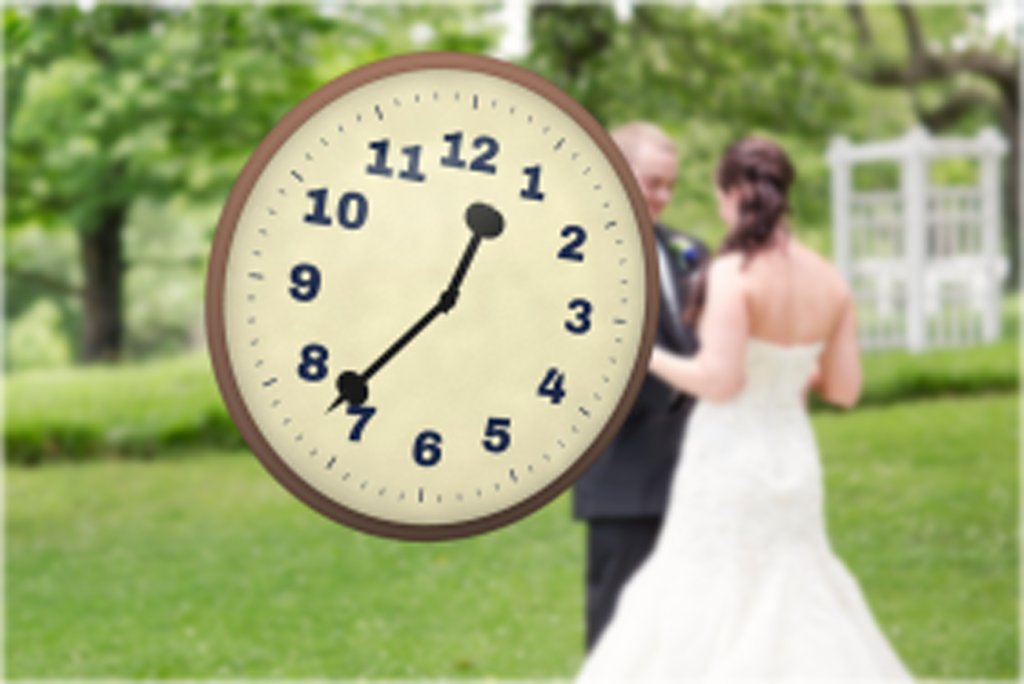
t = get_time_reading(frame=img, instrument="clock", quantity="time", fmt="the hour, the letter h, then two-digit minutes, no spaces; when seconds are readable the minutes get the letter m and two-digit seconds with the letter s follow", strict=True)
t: 12h37
